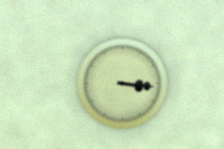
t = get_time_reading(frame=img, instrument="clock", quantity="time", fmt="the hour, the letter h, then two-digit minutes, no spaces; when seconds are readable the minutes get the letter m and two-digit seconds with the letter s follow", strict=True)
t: 3h16
